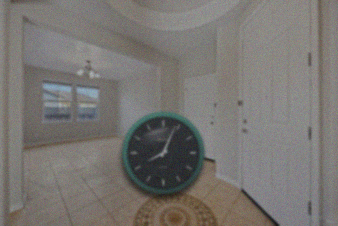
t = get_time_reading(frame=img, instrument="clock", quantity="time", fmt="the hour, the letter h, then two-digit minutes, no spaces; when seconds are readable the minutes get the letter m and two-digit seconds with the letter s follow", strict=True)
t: 8h04
